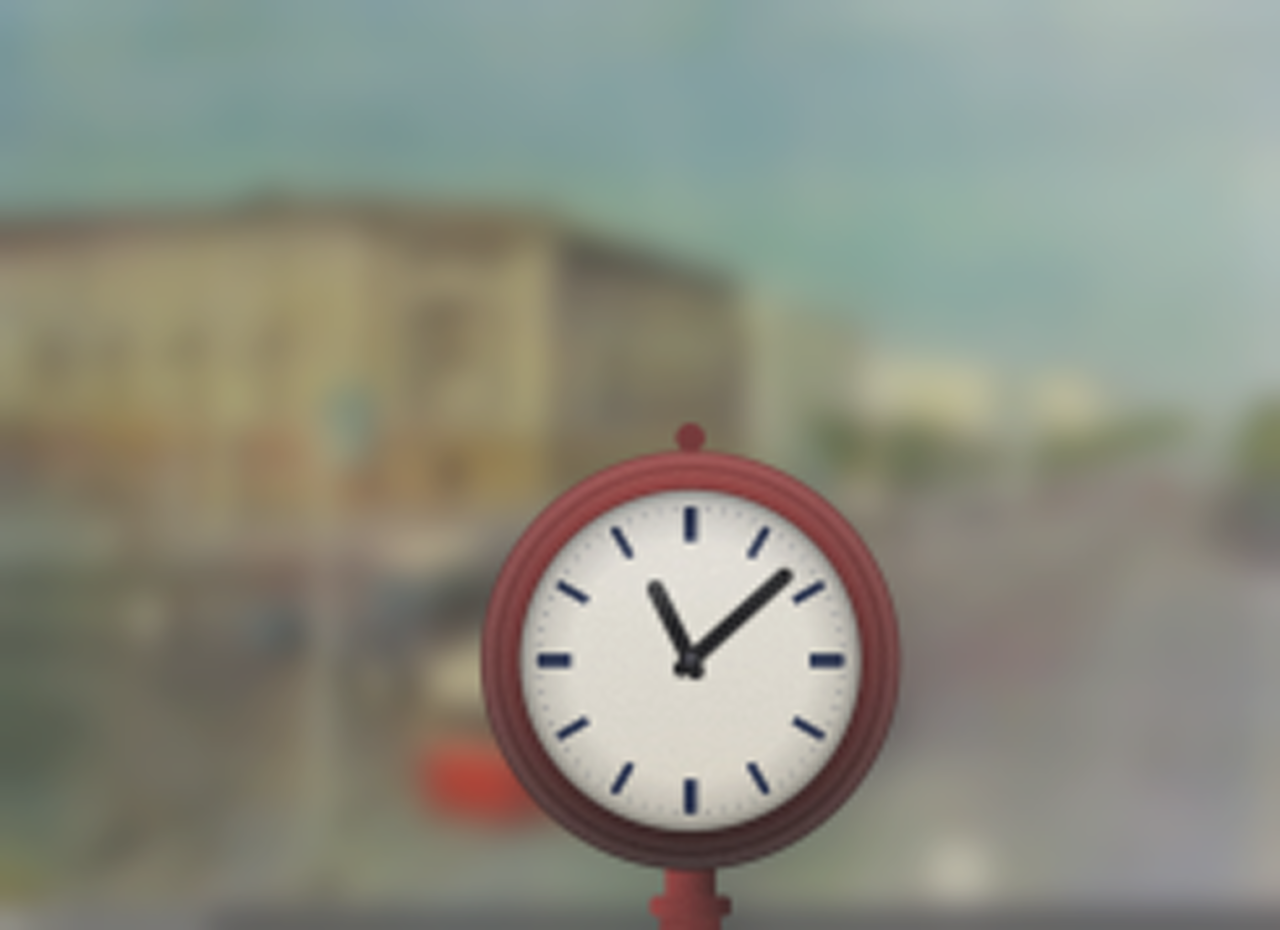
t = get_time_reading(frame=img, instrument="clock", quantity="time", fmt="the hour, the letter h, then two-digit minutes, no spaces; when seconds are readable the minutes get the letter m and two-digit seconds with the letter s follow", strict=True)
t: 11h08
